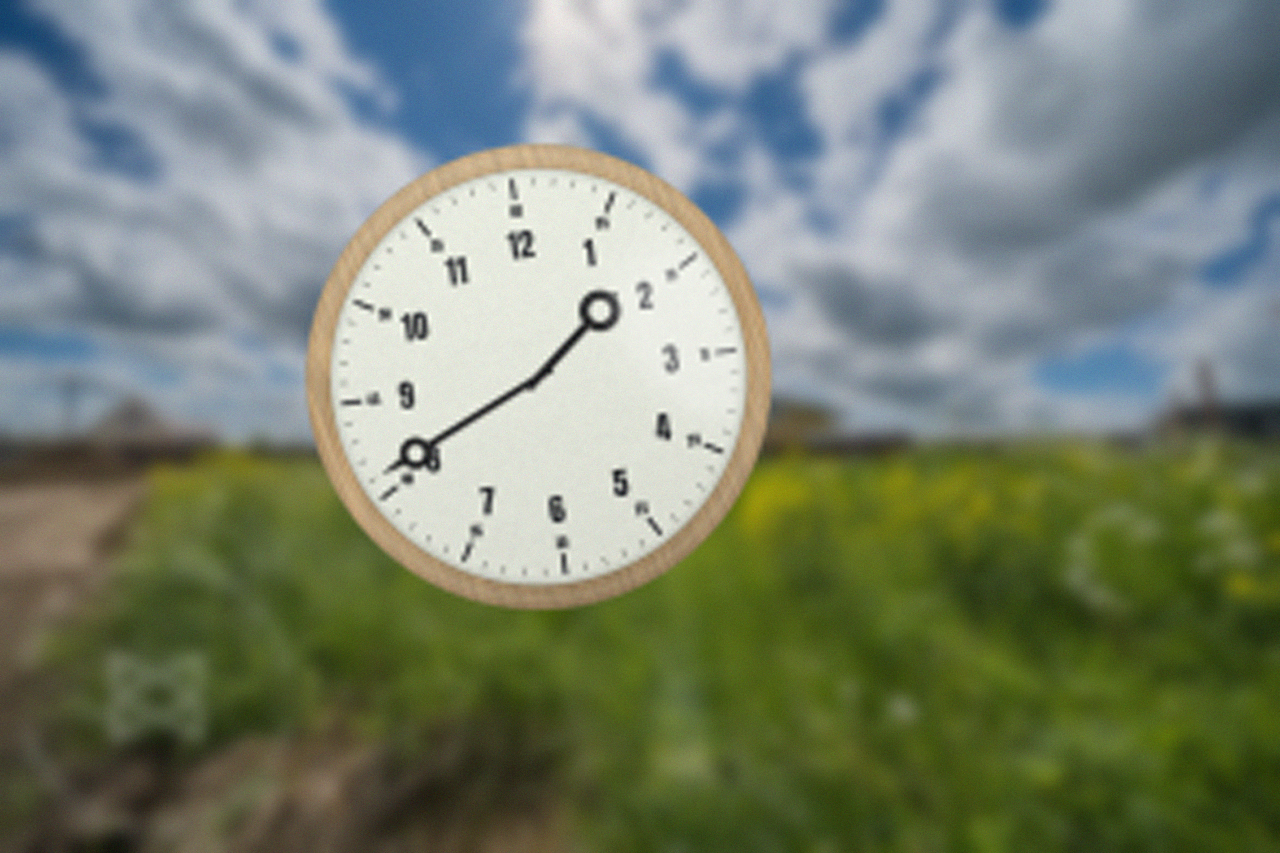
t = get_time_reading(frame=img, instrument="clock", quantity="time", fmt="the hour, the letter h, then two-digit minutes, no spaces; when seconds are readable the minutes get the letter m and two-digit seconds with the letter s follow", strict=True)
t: 1h41
